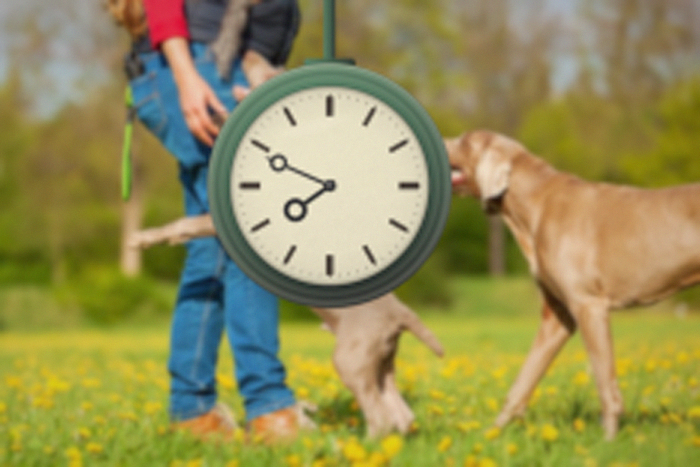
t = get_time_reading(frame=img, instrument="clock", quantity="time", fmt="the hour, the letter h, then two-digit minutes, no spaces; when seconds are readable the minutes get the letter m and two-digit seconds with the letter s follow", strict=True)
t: 7h49
